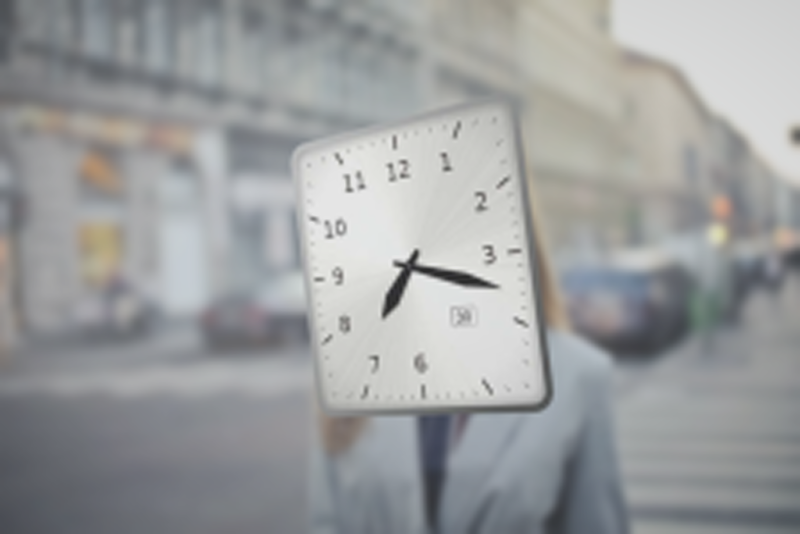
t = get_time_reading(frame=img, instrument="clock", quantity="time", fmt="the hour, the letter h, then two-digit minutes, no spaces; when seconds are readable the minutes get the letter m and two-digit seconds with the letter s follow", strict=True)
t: 7h18
